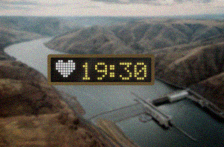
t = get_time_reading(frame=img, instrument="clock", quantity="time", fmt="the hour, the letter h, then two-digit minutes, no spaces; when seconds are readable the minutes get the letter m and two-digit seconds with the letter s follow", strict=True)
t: 19h30
